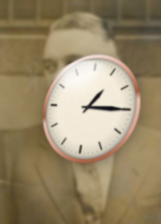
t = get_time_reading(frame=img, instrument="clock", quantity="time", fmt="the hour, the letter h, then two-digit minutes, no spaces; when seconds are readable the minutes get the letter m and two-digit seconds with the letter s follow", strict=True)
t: 1h15
